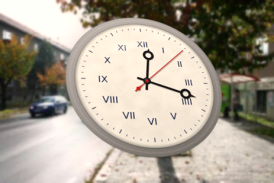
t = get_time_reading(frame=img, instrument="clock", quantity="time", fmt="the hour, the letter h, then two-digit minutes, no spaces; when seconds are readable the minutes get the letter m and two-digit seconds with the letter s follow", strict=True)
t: 12h18m08s
